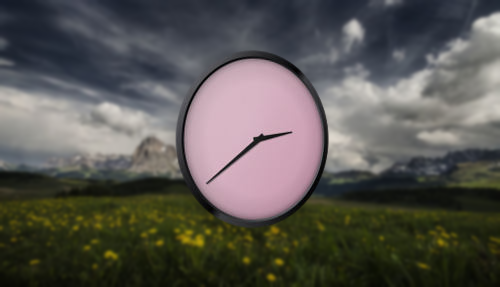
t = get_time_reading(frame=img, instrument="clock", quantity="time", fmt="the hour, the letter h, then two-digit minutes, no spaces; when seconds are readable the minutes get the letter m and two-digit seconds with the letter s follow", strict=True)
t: 2h39
